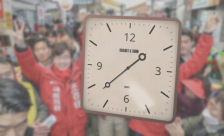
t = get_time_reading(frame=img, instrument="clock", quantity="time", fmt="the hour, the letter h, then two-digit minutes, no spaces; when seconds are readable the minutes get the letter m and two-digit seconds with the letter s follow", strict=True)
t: 1h38
